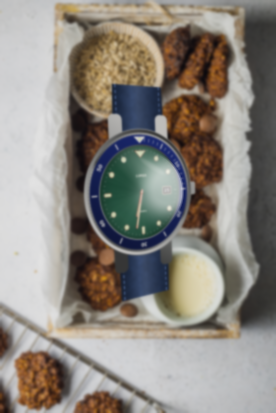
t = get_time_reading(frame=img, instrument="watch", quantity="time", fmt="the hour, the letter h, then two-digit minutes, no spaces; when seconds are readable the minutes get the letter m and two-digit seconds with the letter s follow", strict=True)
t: 6h32
